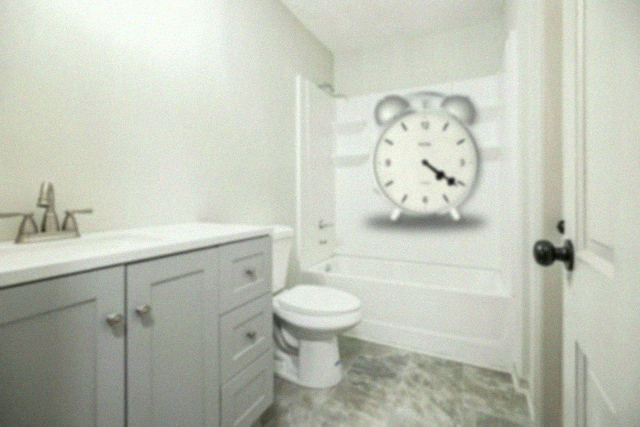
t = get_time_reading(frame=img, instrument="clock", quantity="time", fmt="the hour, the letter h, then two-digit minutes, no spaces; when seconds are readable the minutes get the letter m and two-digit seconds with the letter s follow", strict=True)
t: 4h21
